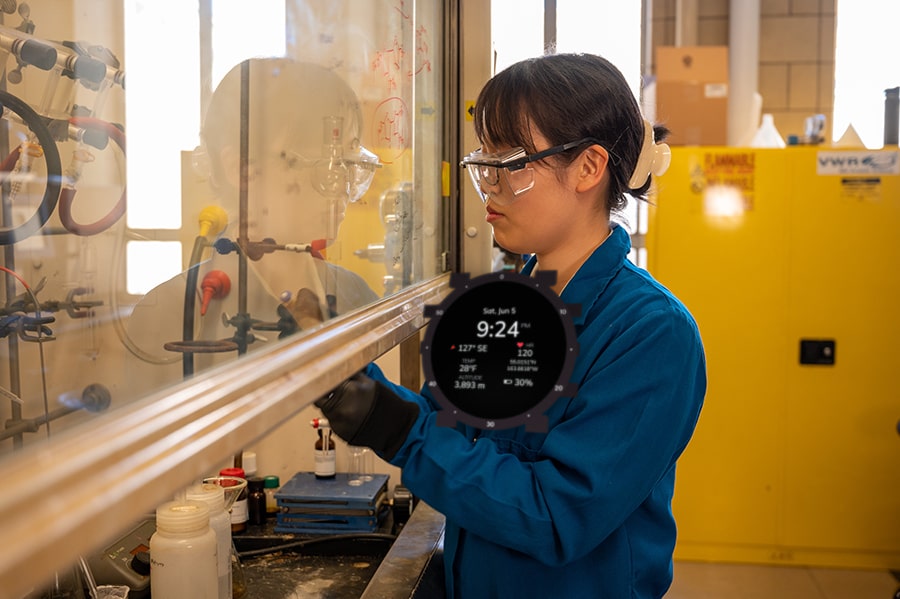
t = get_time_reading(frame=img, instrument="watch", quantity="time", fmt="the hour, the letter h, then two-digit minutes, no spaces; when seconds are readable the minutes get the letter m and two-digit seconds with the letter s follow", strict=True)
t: 9h24
